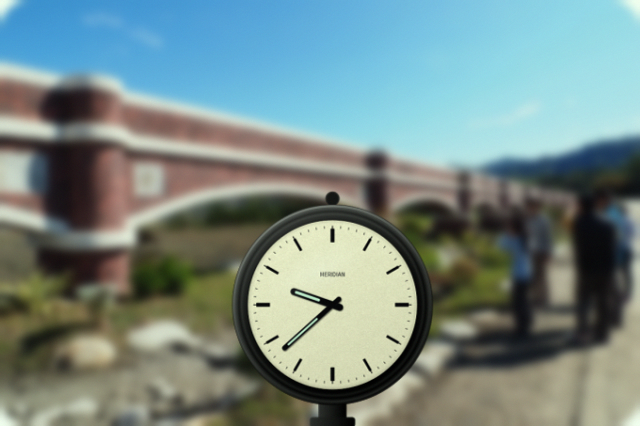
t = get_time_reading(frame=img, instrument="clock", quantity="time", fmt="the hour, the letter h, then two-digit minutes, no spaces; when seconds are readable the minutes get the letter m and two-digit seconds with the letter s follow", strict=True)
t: 9h38
